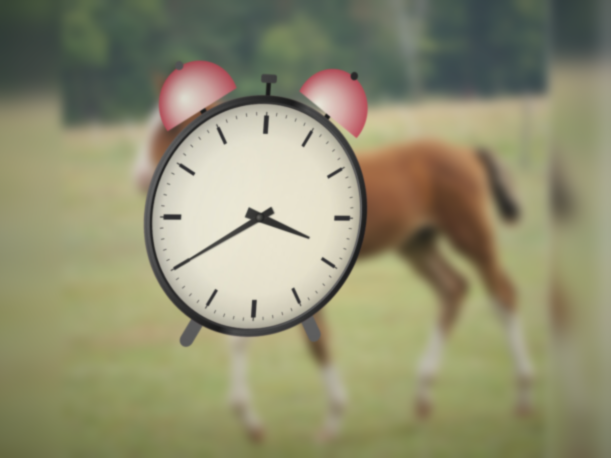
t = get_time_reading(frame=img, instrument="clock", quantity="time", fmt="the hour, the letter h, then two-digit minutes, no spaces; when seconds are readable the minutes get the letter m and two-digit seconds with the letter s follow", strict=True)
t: 3h40
